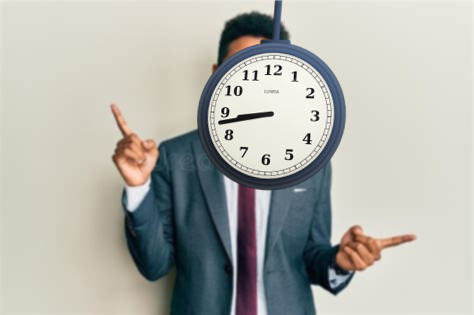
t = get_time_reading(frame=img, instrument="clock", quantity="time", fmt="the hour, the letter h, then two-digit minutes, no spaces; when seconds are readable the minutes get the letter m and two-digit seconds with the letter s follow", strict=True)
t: 8h43
